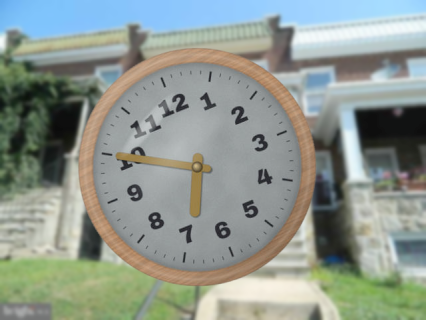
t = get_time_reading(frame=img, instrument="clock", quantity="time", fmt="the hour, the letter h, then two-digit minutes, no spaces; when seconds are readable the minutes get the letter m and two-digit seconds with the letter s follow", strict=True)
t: 6h50
